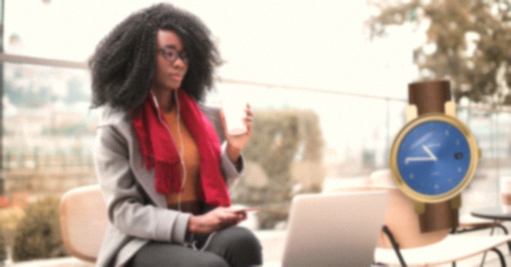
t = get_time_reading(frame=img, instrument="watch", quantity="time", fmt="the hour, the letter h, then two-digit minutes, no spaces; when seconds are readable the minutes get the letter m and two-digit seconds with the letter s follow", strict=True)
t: 10h46
